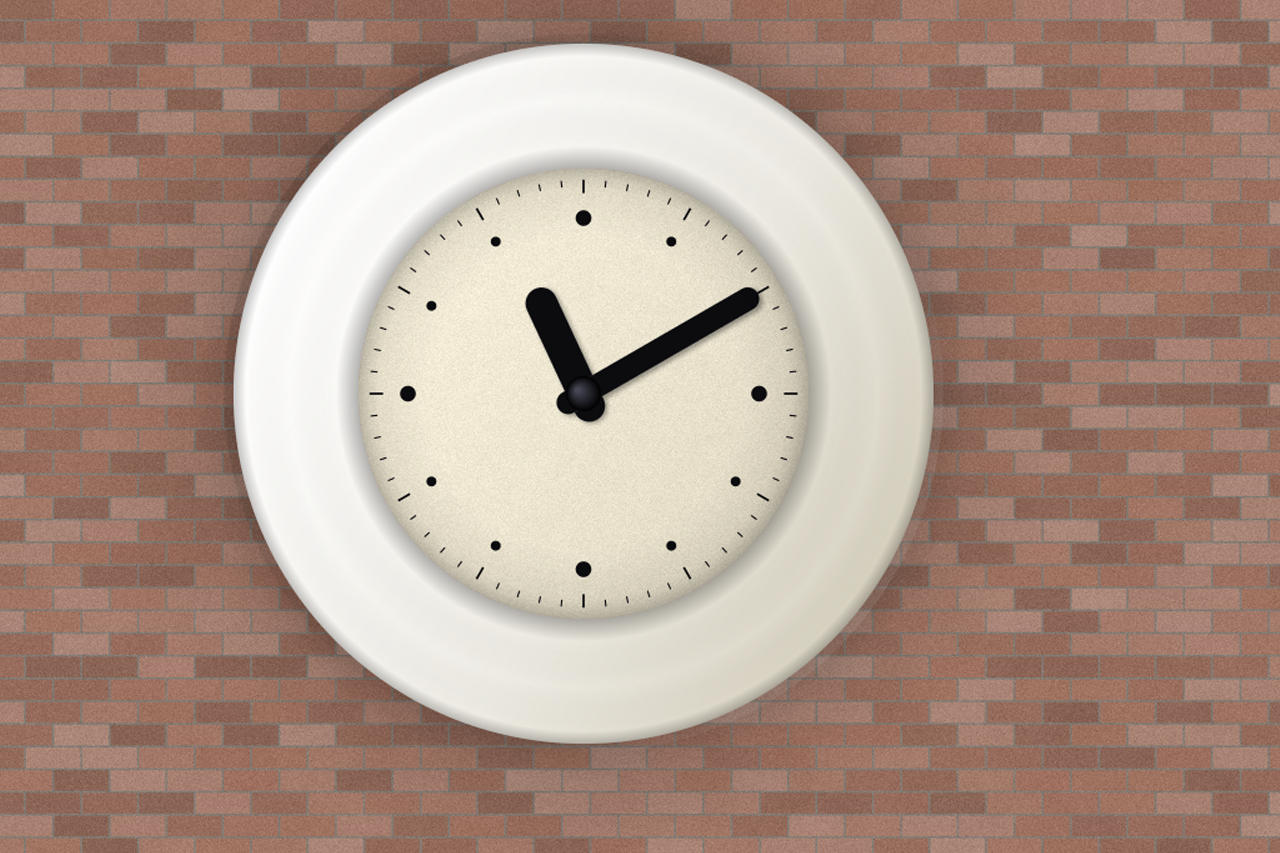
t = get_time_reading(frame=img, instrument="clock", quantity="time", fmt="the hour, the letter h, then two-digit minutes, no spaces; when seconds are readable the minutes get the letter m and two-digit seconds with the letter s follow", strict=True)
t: 11h10
